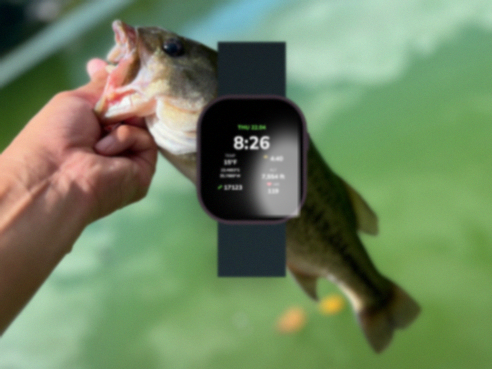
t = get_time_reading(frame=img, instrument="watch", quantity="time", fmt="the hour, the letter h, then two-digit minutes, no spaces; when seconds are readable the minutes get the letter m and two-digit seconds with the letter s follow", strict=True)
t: 8h26
